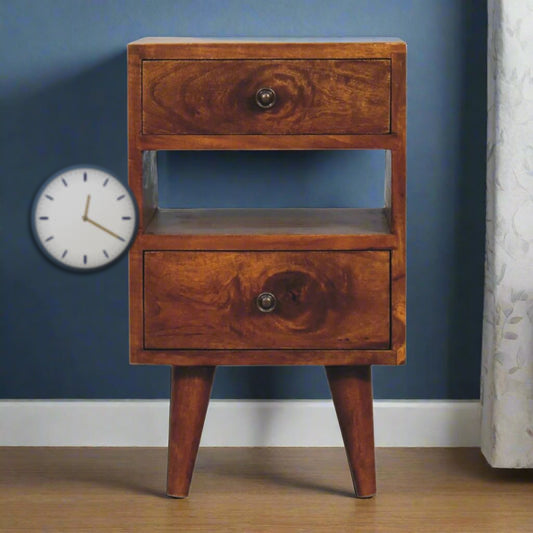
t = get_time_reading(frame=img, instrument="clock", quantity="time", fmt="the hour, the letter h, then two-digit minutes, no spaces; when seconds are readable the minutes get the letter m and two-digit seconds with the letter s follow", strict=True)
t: 12h20
